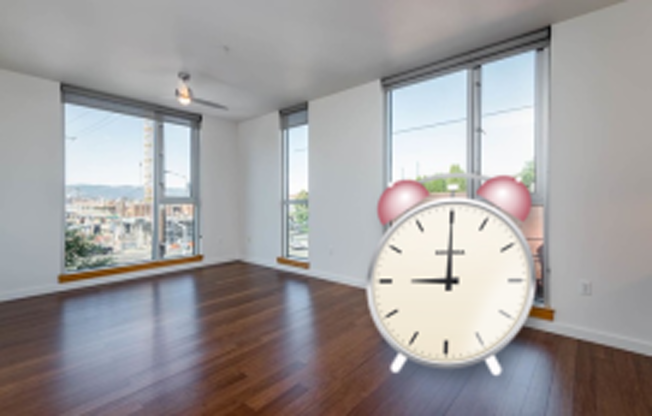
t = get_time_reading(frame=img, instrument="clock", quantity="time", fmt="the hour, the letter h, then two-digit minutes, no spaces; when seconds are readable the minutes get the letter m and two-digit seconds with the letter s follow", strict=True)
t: 9h00
